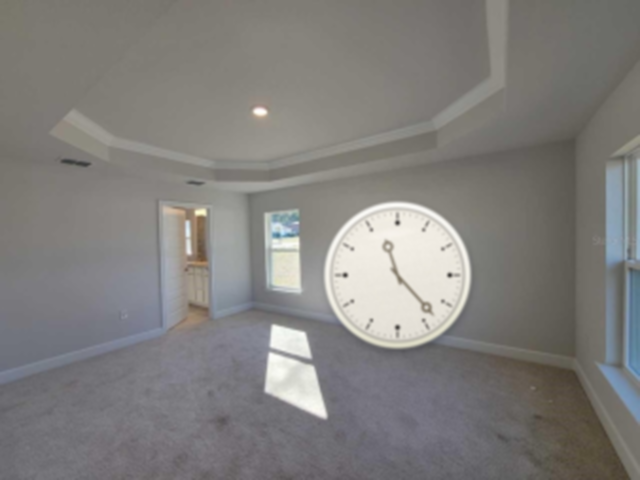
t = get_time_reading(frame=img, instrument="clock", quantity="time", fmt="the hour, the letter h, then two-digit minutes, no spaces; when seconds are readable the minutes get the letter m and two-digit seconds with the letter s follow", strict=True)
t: 11h23
